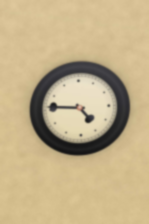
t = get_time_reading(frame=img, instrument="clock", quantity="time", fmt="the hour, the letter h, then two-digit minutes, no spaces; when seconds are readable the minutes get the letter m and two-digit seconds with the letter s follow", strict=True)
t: 4h46
